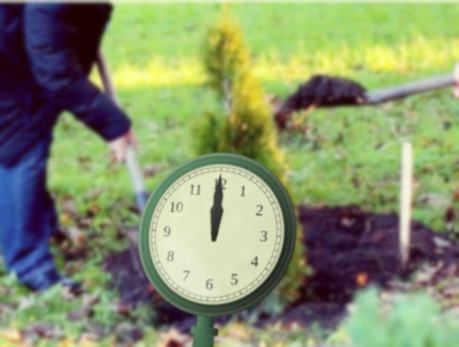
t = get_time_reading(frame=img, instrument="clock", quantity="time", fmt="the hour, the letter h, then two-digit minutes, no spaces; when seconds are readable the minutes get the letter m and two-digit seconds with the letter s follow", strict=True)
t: 12h00
